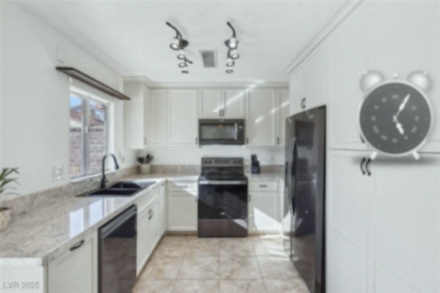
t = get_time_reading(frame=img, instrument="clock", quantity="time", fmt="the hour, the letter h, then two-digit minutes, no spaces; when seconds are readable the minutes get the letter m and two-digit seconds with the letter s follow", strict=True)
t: 5h05
